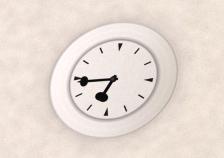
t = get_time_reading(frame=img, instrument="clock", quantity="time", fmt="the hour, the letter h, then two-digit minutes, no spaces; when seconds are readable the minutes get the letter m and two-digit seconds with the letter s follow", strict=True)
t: 6h44
